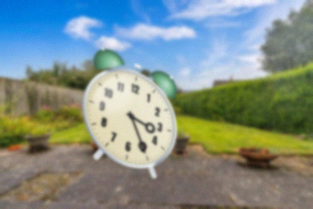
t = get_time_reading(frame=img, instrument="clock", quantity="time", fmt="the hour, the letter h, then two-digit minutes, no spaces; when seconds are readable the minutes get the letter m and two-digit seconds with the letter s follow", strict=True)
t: 3h25
